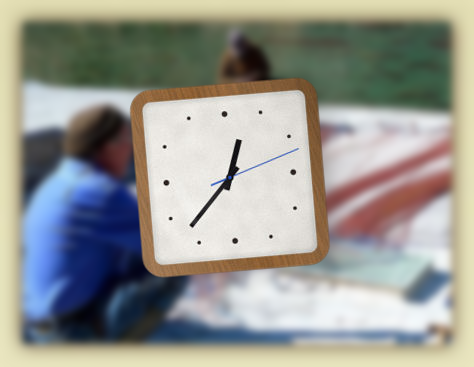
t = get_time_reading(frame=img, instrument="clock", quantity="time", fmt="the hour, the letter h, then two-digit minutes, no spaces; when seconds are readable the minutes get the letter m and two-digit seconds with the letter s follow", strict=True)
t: 12h37m12s
